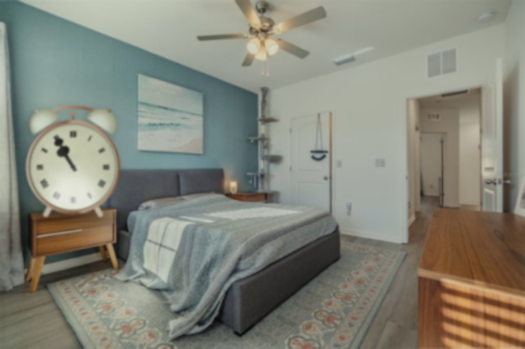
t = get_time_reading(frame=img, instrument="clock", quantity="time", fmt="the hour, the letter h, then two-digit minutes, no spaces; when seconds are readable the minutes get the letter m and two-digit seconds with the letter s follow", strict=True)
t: 10h55
